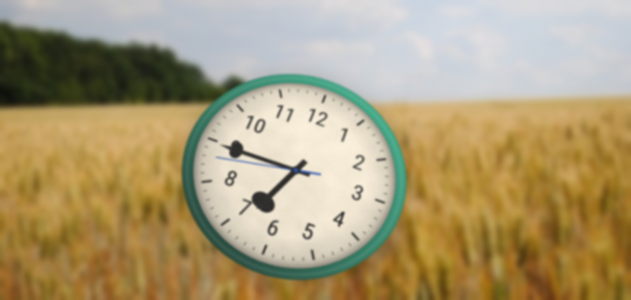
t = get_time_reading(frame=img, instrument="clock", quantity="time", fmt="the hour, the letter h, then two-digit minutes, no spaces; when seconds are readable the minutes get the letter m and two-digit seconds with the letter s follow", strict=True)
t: 6h44m43s
